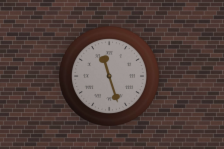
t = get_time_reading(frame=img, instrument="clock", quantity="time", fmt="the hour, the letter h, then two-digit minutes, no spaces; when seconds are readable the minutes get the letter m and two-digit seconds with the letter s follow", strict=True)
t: 11h27
